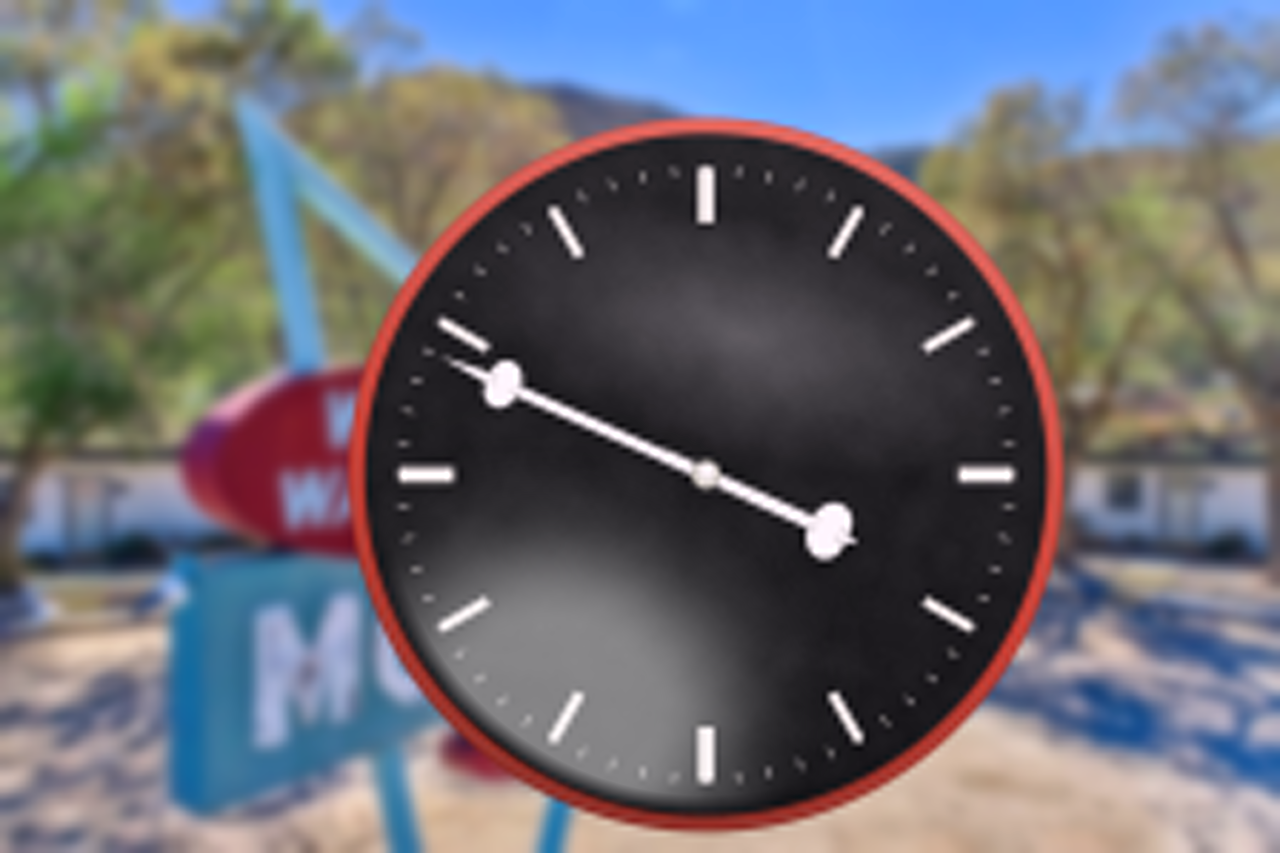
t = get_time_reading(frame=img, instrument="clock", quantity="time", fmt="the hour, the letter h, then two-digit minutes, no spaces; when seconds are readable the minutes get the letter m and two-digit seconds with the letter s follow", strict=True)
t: 3h49
